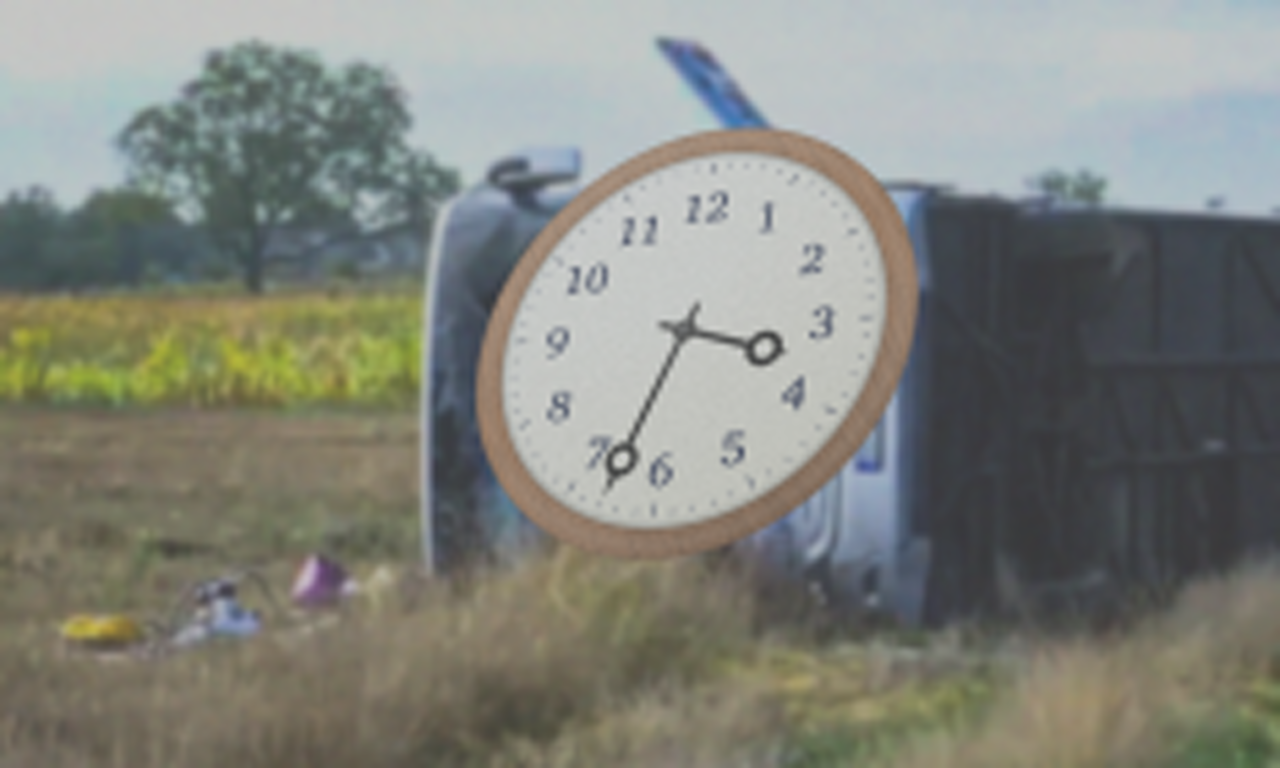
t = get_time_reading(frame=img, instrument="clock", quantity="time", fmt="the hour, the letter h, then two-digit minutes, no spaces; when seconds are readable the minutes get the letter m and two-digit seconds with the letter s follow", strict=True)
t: 3h33
